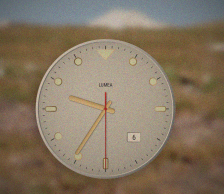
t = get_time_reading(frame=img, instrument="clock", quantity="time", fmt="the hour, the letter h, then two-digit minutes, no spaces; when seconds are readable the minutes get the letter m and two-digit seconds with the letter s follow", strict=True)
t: 9h35m30s
